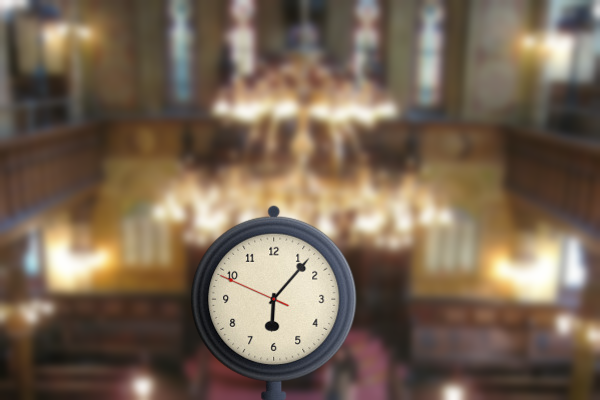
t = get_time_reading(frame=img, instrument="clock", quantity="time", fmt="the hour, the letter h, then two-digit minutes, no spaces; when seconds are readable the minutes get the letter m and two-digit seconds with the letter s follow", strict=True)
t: 6h06m49s
